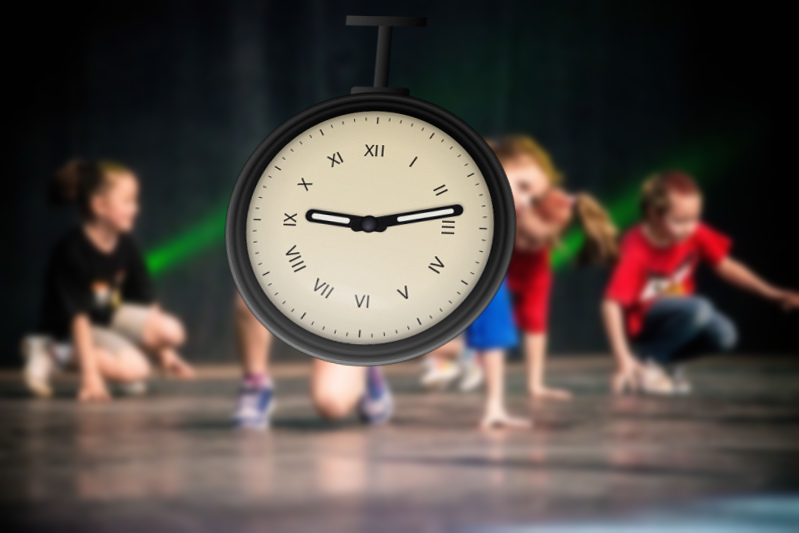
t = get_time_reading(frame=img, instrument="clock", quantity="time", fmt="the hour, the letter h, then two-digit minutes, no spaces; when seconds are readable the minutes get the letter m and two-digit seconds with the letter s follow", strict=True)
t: 9h13
